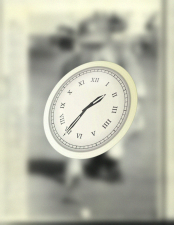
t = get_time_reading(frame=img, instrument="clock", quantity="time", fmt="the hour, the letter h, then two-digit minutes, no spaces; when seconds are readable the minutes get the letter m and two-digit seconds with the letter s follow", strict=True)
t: 1h35
